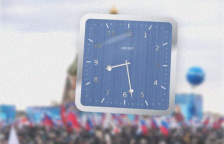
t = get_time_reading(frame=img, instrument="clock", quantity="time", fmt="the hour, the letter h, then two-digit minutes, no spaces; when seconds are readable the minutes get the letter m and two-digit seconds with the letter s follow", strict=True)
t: 8h28
